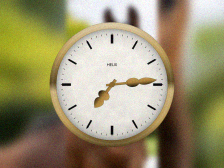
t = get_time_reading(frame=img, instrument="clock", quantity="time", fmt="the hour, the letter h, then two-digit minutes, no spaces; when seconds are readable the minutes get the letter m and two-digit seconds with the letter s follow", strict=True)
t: 7h14
